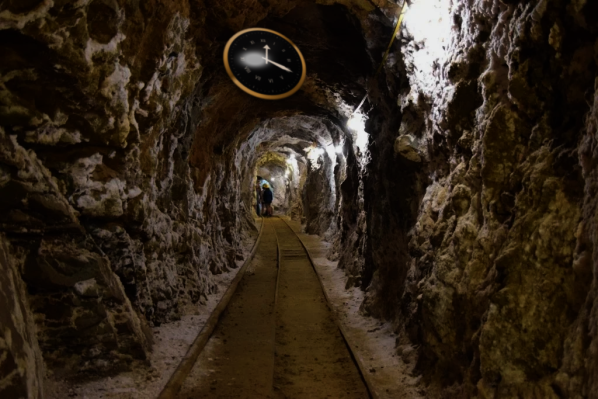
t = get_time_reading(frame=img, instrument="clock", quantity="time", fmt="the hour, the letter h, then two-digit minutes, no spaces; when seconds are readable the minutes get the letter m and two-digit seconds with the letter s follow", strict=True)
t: 12h20
